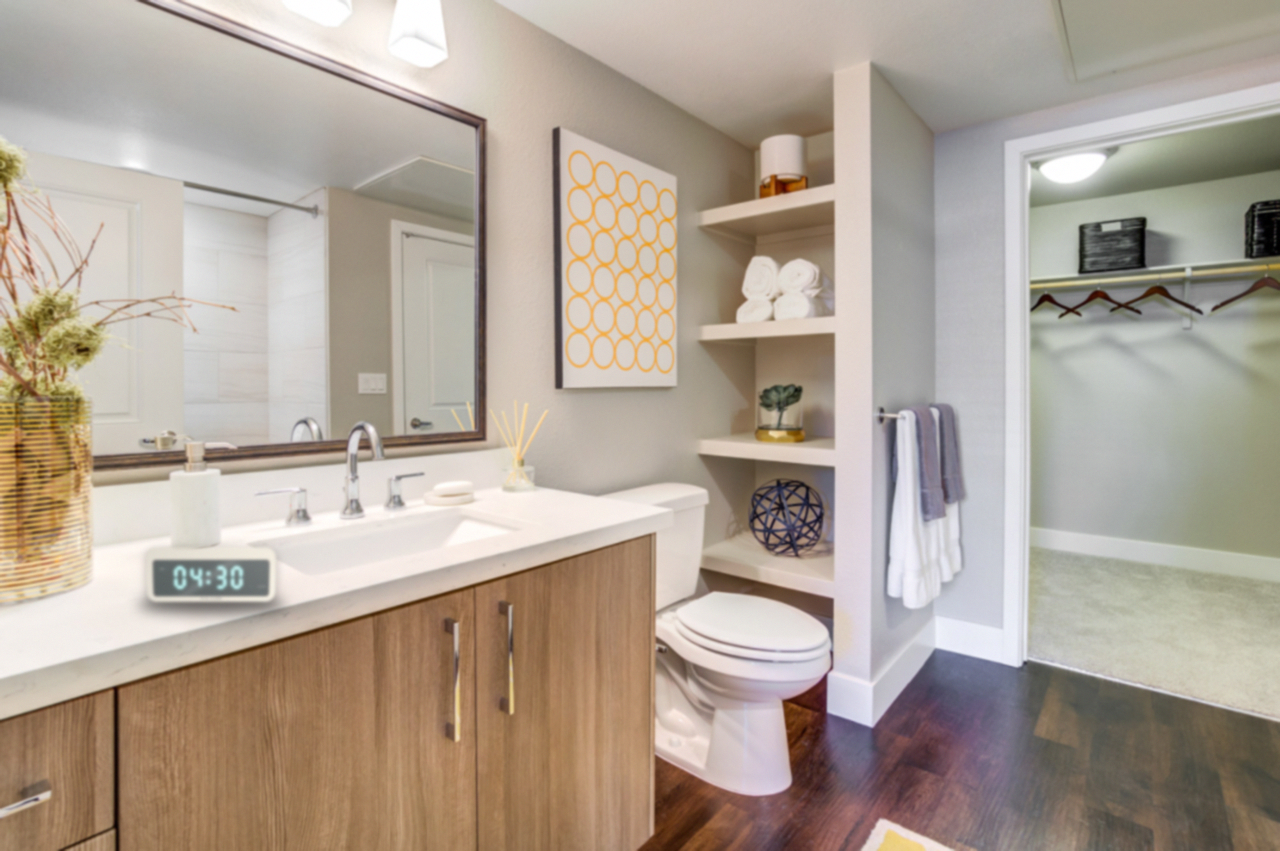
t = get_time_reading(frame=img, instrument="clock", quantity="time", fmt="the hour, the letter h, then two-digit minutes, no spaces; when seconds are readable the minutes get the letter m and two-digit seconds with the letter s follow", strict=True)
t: 4h30
